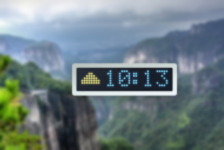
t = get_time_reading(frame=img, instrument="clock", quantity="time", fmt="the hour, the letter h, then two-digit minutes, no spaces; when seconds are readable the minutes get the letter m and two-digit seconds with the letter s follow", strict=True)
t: 10h13
